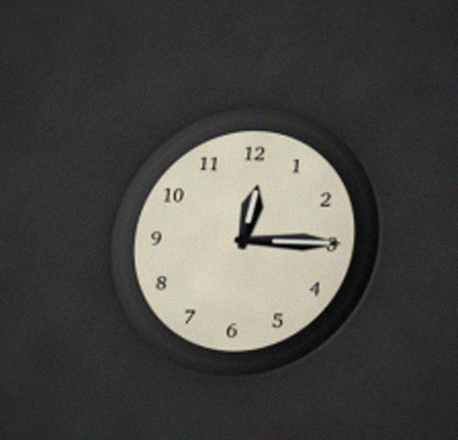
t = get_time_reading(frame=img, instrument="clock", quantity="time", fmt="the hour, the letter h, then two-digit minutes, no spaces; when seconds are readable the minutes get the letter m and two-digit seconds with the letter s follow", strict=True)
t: 12h15
